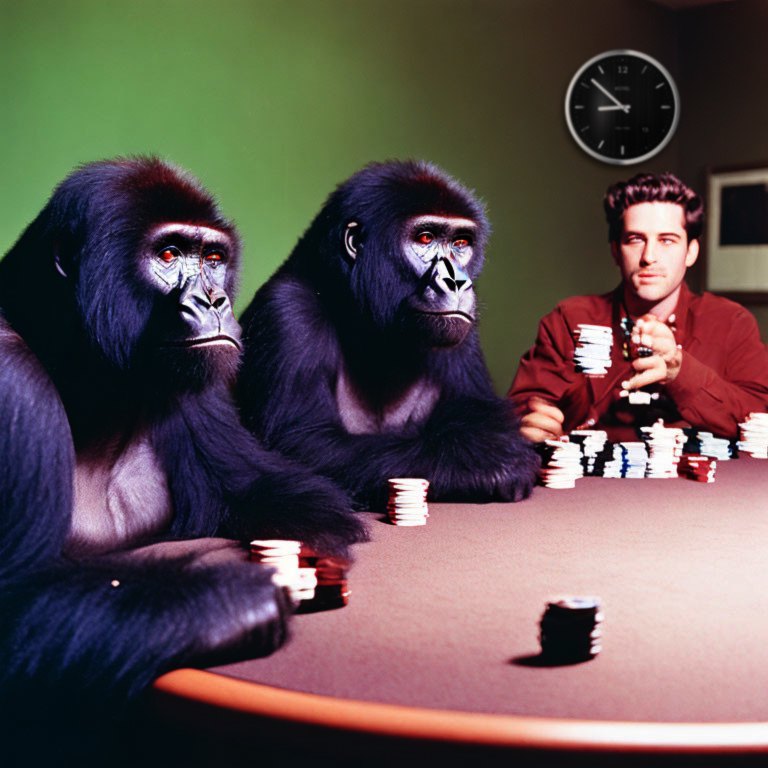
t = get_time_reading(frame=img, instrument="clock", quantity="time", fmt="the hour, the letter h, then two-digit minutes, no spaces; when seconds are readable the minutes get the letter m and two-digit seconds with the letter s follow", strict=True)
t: 8h52
